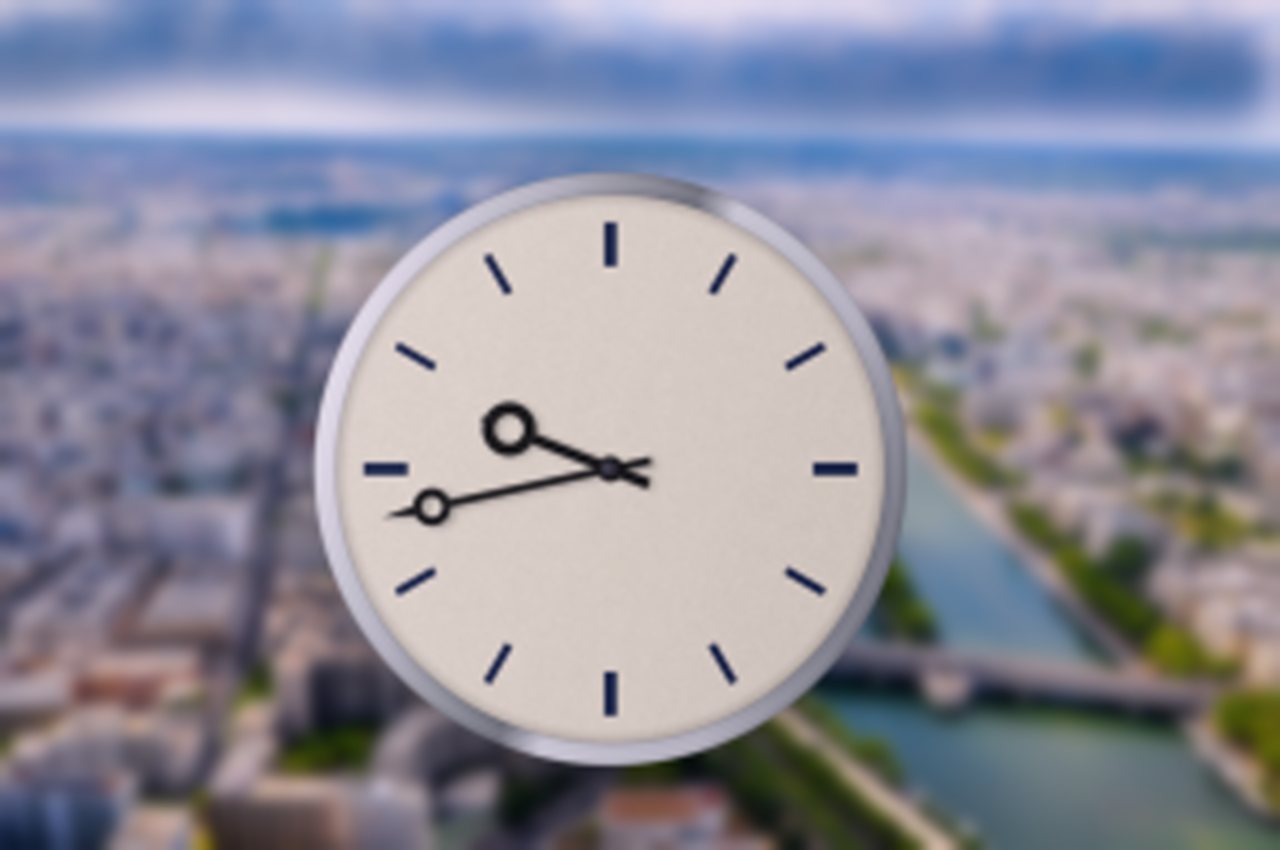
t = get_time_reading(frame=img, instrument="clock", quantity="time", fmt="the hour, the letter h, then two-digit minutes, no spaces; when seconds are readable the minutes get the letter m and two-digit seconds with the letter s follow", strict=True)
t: 9h43
